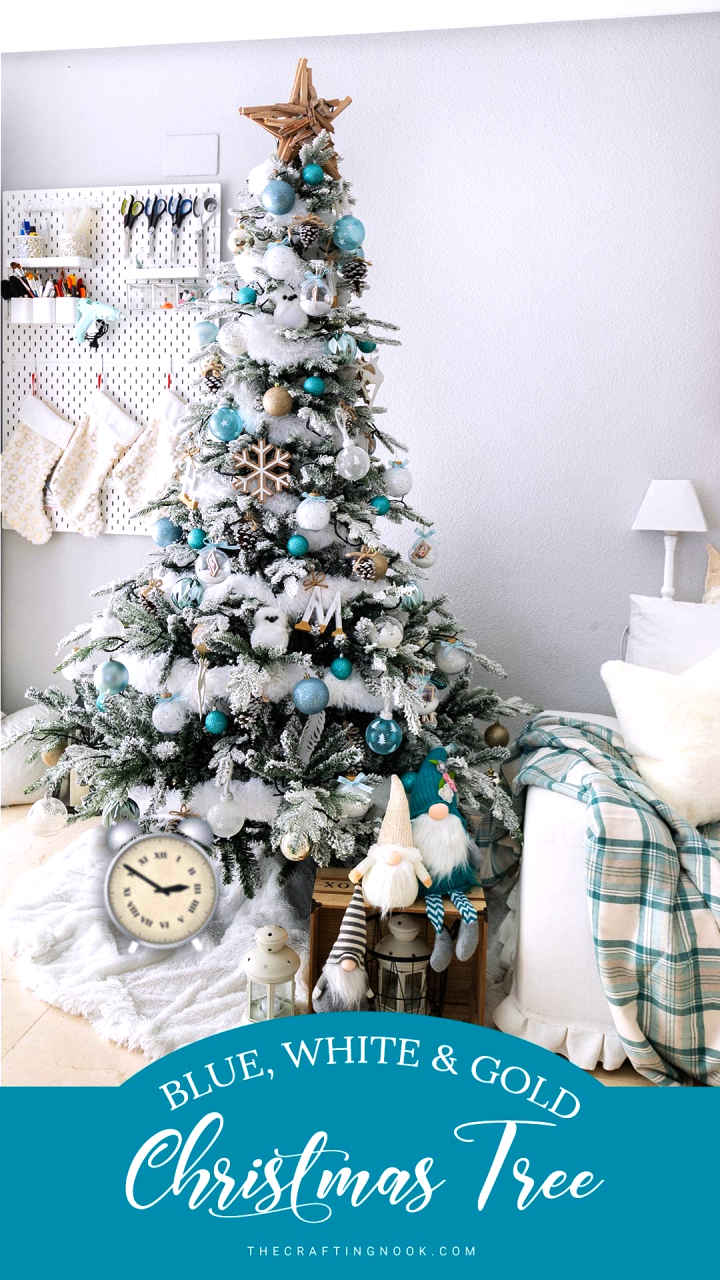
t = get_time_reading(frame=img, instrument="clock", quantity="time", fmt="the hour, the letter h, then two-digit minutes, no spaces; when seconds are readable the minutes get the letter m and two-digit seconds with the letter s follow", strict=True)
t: 2h51
